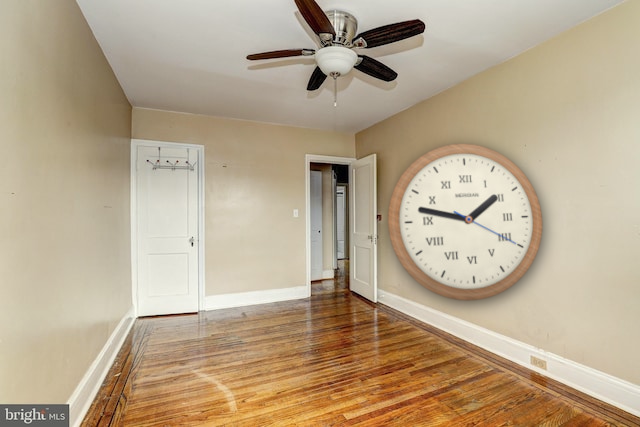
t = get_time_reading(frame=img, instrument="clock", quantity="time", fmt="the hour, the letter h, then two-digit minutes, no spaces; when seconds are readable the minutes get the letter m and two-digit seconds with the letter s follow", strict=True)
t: 1h47m20s
